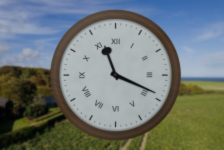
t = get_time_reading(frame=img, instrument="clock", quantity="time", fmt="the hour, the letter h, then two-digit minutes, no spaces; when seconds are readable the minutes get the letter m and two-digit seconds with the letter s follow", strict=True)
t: 11h19
